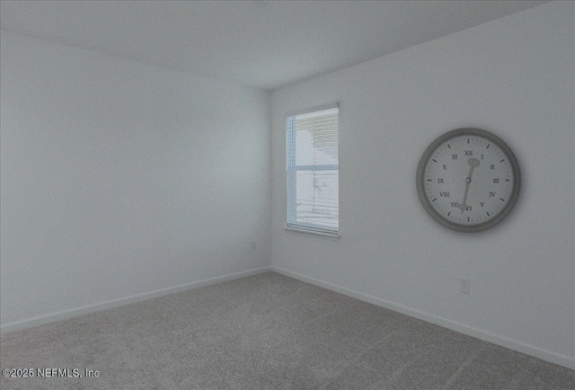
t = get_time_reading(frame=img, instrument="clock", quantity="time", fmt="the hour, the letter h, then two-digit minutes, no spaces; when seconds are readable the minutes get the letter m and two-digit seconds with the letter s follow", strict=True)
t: 12h32
